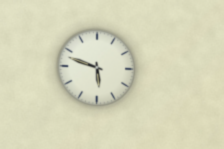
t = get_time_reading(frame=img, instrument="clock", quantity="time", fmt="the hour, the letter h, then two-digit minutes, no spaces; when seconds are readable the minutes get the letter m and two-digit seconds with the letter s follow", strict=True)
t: 5h48
